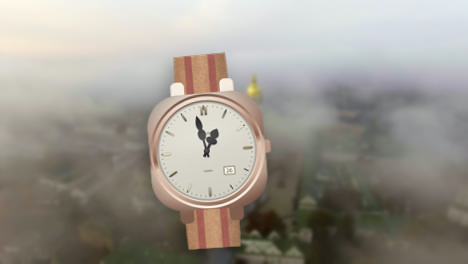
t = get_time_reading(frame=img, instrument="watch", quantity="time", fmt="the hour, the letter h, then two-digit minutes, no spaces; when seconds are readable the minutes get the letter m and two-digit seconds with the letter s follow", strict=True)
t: 12h58
